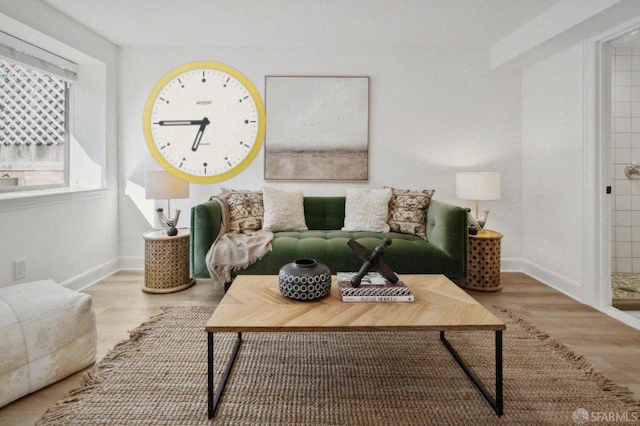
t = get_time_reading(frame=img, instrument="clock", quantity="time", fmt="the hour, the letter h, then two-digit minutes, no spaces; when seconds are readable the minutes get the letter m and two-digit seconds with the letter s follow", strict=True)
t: 6h45
